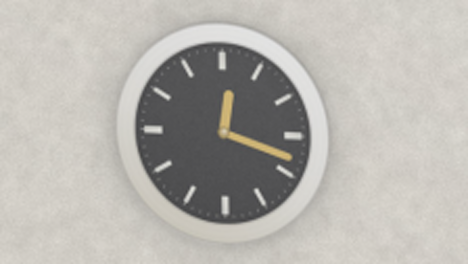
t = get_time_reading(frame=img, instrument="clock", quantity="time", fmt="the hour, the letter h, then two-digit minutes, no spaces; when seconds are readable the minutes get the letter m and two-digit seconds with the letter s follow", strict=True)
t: 12h18
